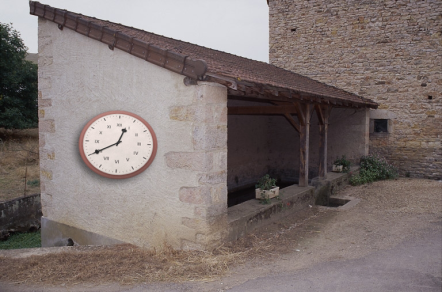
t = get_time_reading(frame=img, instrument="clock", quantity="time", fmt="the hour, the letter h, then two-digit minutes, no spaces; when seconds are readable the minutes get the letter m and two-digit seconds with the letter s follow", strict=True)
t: 12h40
